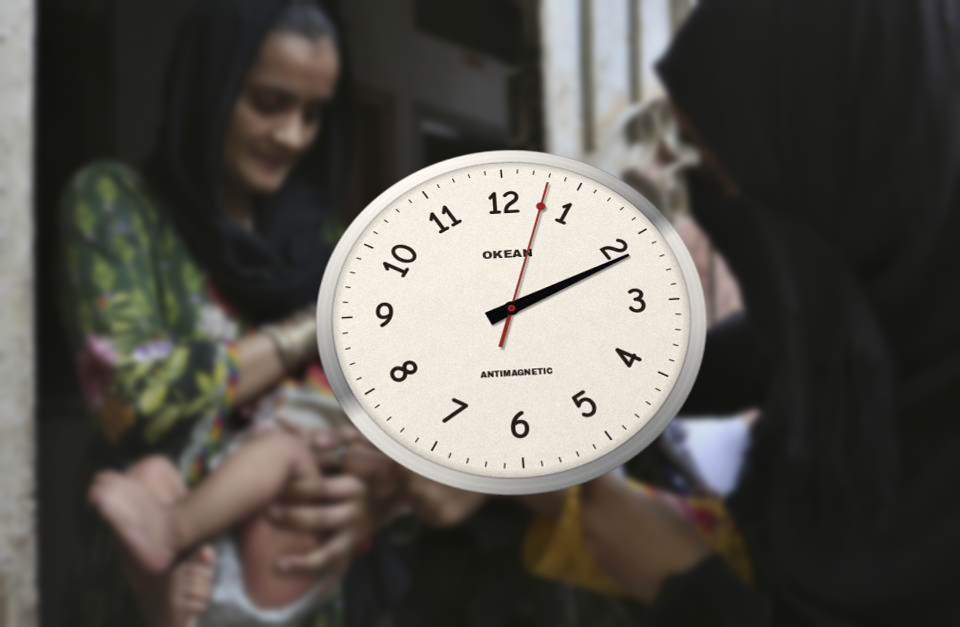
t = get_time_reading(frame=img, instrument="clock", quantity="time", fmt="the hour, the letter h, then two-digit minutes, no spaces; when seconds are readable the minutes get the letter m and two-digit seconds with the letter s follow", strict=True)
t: 2h11m03s
